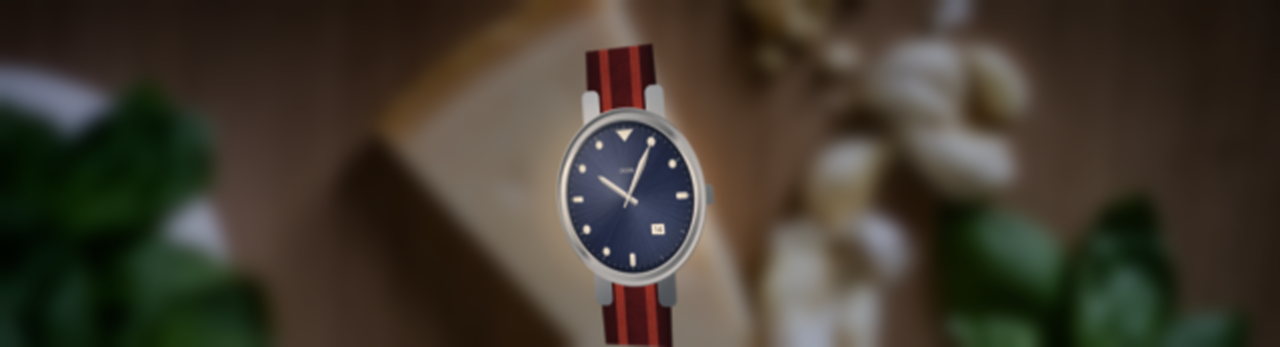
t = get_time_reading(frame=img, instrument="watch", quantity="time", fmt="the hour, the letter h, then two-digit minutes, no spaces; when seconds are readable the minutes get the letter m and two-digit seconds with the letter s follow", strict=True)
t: 10h05
